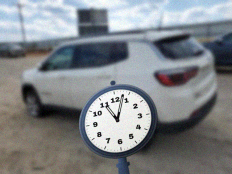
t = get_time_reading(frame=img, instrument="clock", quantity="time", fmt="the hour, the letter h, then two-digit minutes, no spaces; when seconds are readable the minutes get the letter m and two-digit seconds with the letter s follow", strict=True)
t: 11h03
